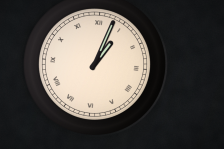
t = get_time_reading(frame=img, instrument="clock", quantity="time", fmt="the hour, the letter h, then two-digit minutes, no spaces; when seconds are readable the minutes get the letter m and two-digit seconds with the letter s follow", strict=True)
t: 1h03
